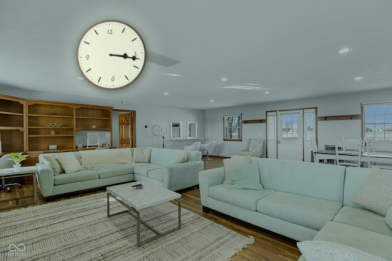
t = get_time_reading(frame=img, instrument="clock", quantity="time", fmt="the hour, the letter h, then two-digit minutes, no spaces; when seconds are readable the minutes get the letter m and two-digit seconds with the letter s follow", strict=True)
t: 3h17
